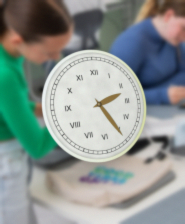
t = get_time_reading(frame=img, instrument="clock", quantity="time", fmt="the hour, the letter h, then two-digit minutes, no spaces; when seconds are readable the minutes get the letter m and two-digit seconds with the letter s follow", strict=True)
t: 2h25
